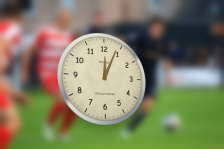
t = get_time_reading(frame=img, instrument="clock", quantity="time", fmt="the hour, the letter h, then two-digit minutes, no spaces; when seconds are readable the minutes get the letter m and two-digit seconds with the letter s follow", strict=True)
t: 12h04
